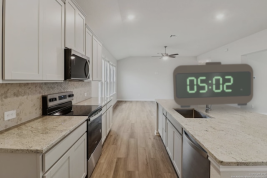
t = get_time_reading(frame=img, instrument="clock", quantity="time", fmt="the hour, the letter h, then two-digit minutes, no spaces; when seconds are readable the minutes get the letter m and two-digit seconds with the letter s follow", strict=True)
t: 5h02
